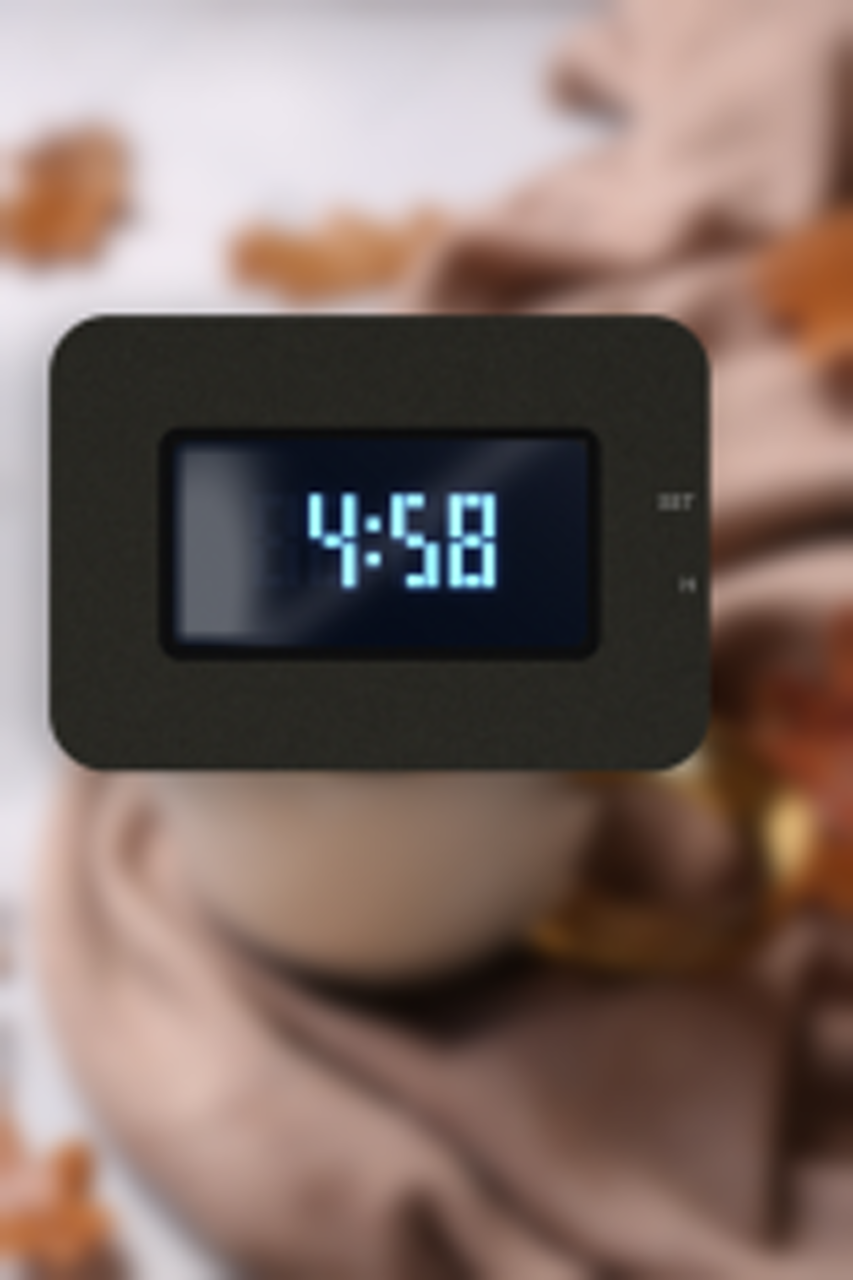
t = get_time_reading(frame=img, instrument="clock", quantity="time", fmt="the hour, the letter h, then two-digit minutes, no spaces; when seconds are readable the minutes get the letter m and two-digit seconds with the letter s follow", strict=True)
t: 4h58
